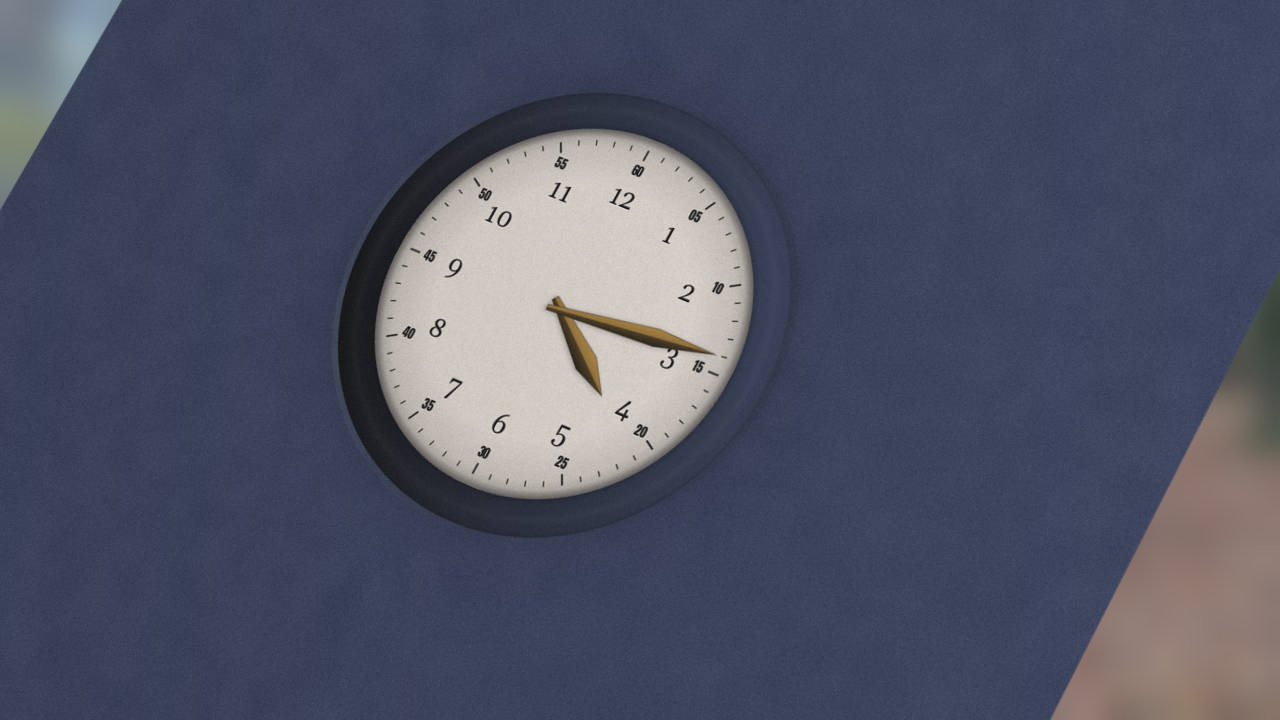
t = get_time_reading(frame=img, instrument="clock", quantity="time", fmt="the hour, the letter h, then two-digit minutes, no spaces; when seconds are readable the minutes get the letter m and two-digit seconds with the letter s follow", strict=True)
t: 4h14
